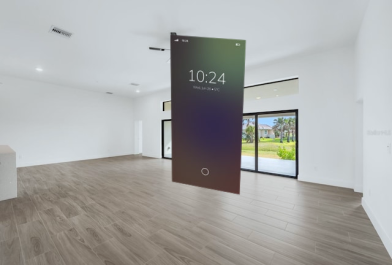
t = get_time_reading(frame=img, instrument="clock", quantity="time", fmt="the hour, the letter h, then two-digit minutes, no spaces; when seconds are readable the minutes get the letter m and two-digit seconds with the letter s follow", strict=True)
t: 10h24
